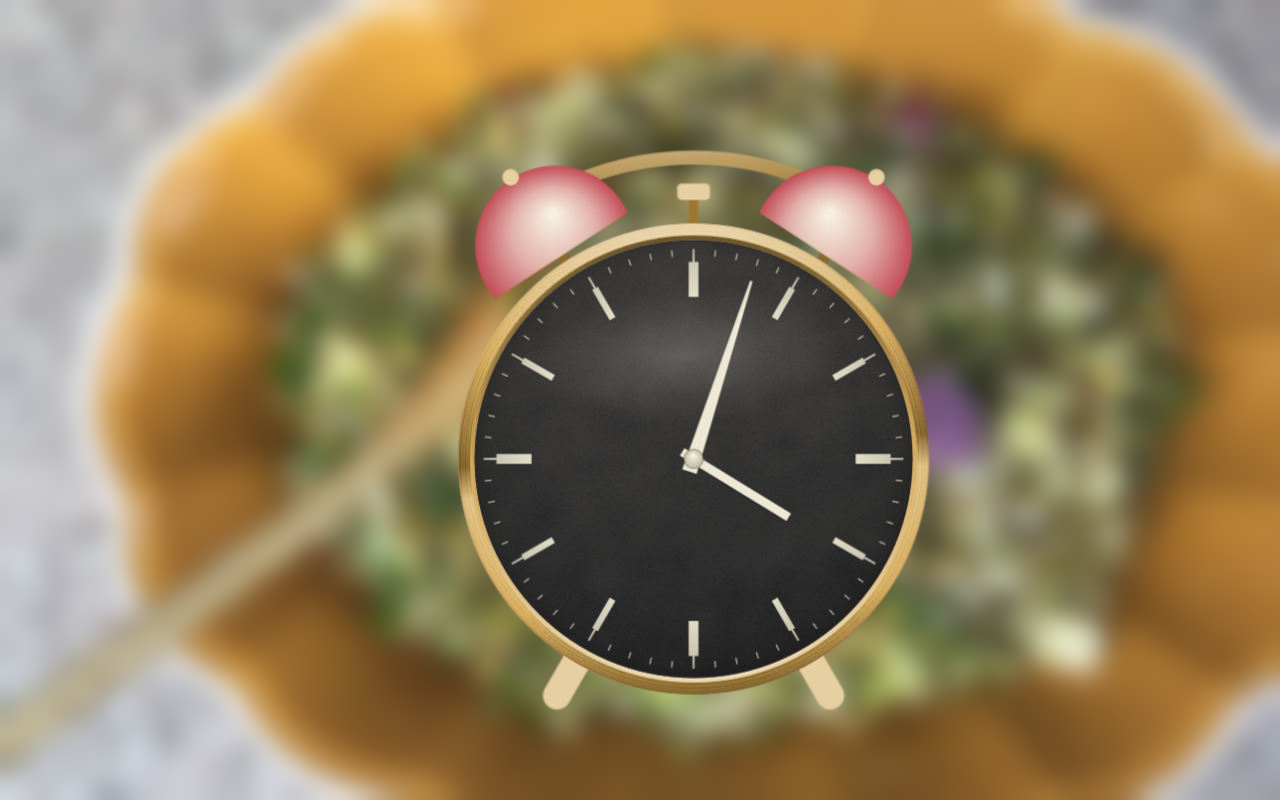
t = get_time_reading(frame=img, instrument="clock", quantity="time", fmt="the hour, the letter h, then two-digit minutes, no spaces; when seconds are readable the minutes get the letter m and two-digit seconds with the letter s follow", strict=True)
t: 4h03
